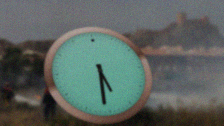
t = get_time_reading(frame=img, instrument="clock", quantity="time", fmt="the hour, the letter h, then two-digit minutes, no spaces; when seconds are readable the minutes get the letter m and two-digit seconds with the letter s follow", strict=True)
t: 5h31
